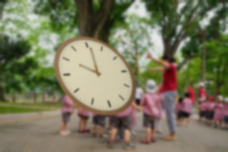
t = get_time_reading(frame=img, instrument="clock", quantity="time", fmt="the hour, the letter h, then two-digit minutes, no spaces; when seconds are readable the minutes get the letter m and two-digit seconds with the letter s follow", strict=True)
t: 10h01
